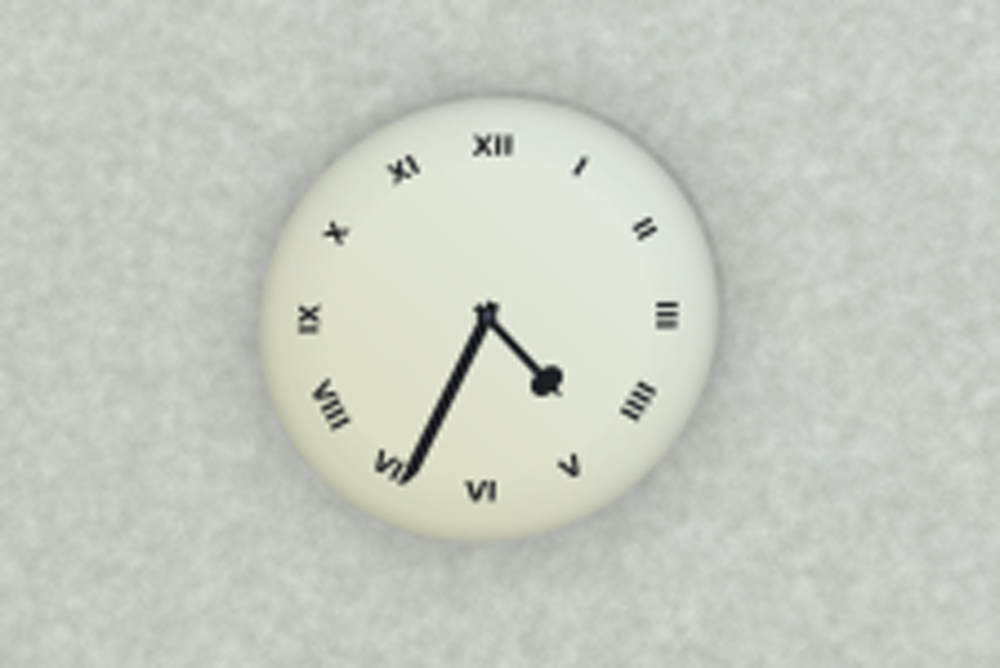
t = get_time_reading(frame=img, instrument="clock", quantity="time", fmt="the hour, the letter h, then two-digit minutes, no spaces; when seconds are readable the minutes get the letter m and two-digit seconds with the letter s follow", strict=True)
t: 4h34
